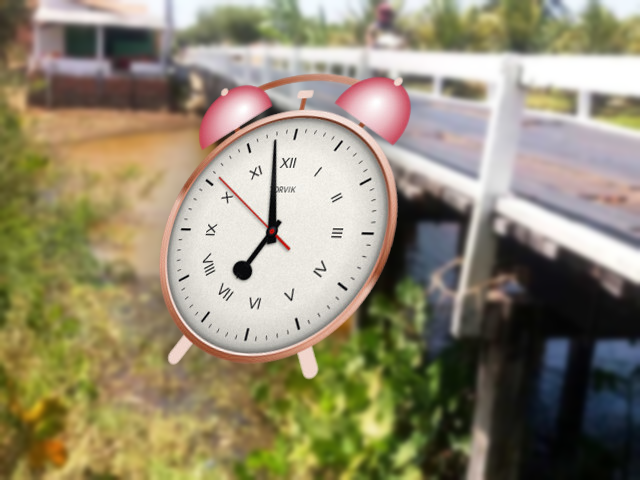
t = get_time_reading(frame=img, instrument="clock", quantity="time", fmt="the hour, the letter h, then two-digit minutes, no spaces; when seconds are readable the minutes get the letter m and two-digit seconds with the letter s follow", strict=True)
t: 6h57m51s
